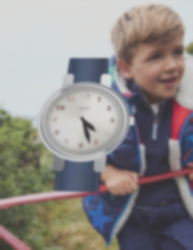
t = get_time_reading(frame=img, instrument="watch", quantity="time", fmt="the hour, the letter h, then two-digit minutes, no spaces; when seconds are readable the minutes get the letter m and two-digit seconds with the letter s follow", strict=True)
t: 4h27
